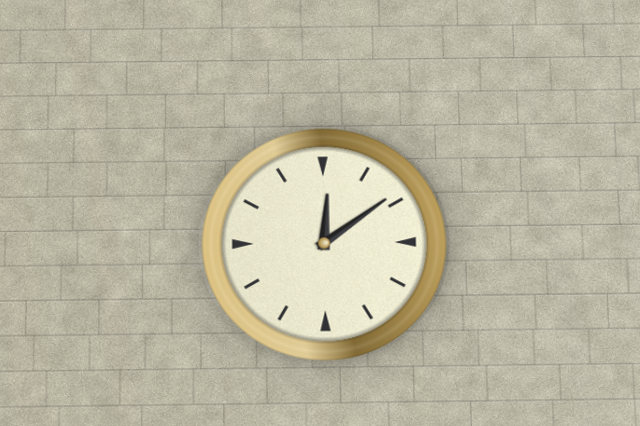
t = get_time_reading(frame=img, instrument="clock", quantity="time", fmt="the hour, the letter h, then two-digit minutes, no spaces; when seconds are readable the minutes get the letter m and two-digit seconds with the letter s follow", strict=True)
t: 12h09
